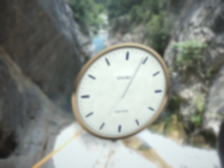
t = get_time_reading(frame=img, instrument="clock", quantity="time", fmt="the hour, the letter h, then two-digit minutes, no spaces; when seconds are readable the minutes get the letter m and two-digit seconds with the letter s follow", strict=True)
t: 7h04
